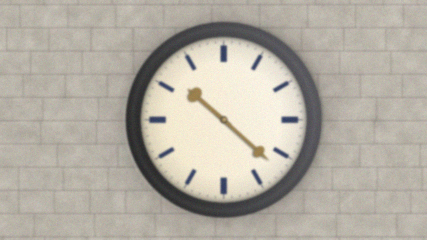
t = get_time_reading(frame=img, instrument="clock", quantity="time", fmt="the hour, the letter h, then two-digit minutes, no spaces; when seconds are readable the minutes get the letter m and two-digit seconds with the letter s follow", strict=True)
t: 10h22
